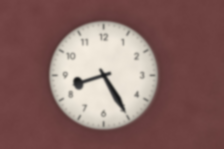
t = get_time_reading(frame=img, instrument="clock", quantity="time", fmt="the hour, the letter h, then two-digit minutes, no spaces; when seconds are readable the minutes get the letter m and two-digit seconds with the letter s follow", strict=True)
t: 8h25
